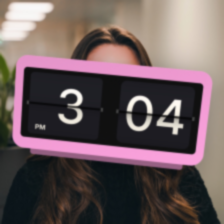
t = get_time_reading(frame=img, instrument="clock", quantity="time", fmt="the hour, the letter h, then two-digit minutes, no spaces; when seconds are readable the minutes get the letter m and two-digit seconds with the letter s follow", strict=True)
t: 3h04
